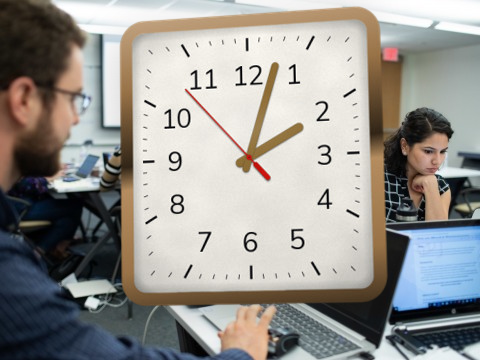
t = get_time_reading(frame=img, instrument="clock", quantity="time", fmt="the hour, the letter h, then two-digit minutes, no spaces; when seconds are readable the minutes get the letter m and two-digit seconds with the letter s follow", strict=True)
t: 2h02m53s
